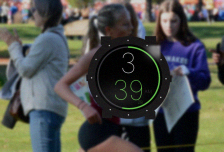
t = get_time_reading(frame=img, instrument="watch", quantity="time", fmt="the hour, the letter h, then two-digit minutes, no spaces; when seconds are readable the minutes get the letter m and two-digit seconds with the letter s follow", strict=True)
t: 3h39
